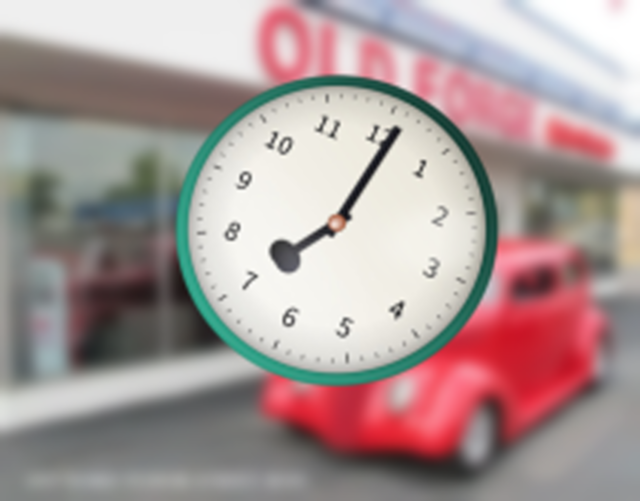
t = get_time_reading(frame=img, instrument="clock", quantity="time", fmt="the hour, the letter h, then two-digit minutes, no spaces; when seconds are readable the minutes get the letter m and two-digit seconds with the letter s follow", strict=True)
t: 7h01
